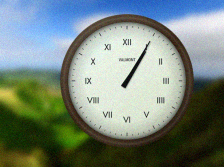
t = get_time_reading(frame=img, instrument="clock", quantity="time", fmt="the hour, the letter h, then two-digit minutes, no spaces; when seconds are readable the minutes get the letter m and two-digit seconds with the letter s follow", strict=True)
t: 1h05
